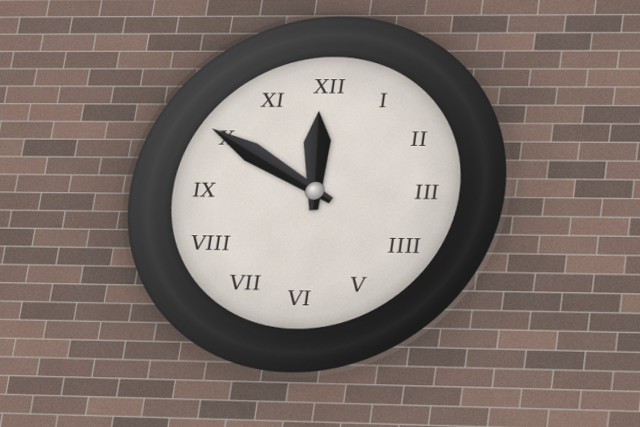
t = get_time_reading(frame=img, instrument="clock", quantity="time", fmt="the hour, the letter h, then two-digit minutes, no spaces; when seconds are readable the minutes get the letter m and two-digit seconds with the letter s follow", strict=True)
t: 11h50
